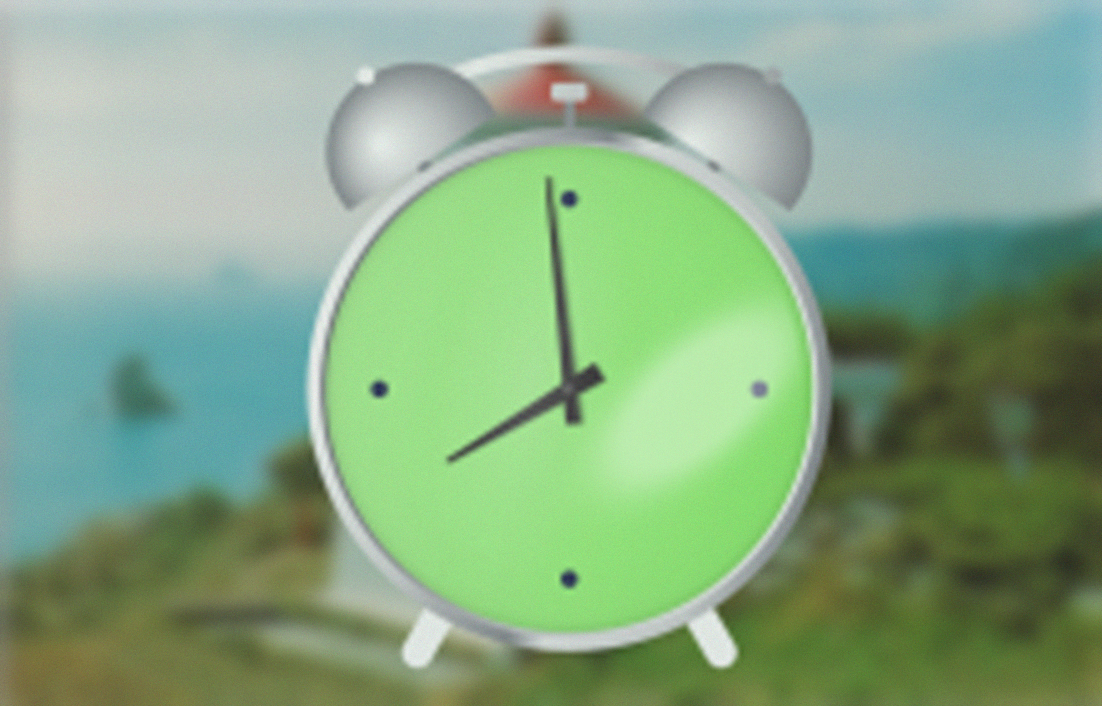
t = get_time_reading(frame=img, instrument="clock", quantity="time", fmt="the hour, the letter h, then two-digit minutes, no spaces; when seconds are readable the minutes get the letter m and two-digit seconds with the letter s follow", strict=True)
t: 7h59
